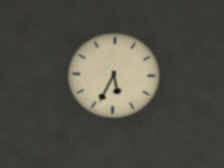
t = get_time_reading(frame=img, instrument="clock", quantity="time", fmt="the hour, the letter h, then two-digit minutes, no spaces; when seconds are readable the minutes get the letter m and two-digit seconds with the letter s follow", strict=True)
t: 5h34
